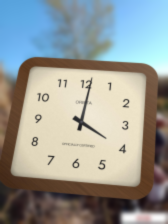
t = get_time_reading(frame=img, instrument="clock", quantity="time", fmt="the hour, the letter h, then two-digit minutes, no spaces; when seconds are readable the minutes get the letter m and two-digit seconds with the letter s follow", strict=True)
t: 4h01
